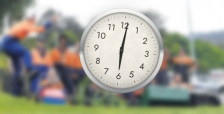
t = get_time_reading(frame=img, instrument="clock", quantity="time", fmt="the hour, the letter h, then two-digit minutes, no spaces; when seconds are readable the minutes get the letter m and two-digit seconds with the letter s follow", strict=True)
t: 6h01
